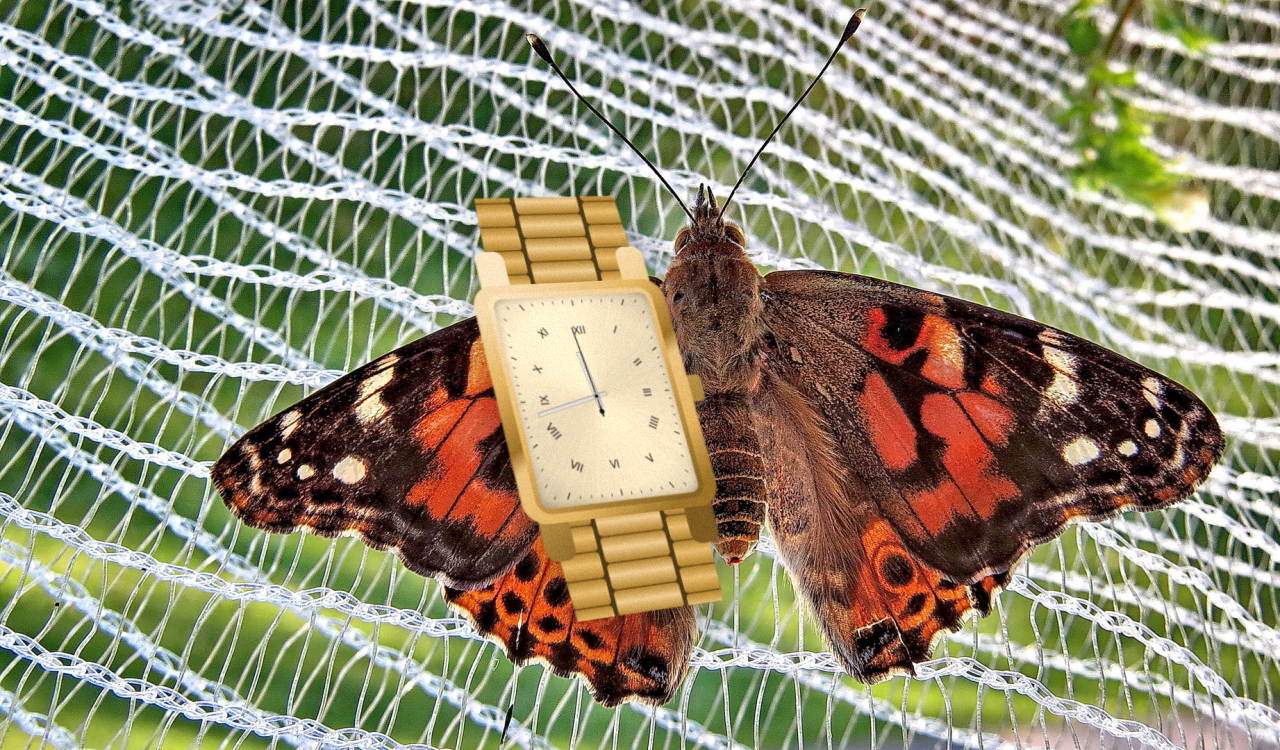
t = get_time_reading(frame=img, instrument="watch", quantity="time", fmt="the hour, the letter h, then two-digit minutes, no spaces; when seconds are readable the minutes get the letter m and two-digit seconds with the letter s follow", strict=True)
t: 11h42m59s
